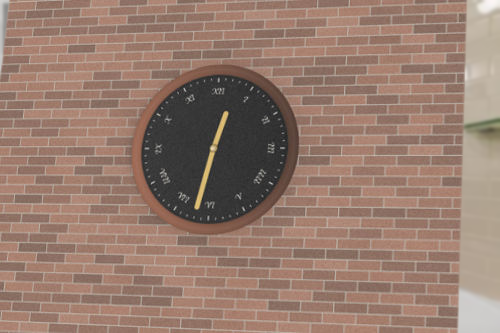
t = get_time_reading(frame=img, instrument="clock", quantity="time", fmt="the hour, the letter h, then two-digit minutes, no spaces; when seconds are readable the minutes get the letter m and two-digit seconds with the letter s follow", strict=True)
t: 12h32
